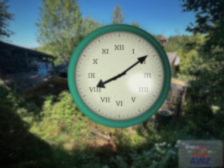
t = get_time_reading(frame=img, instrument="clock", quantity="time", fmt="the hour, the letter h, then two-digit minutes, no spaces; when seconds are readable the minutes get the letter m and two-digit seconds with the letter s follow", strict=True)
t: 8h09
